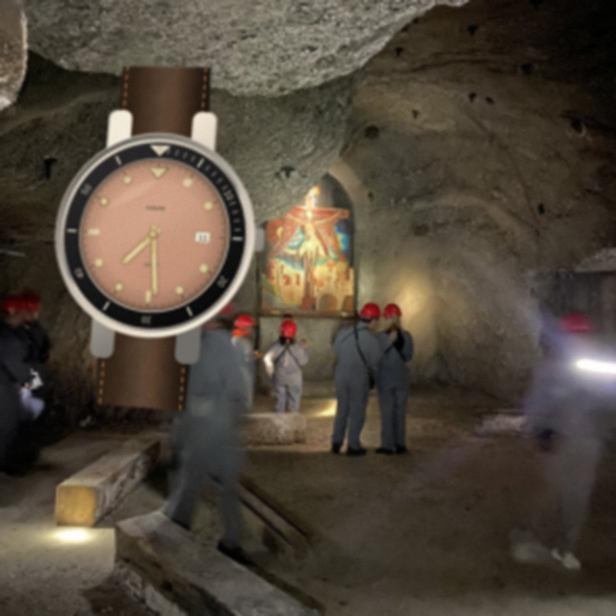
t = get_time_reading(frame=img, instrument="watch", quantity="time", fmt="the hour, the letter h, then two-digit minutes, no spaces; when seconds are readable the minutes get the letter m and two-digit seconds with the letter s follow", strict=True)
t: 7h29
